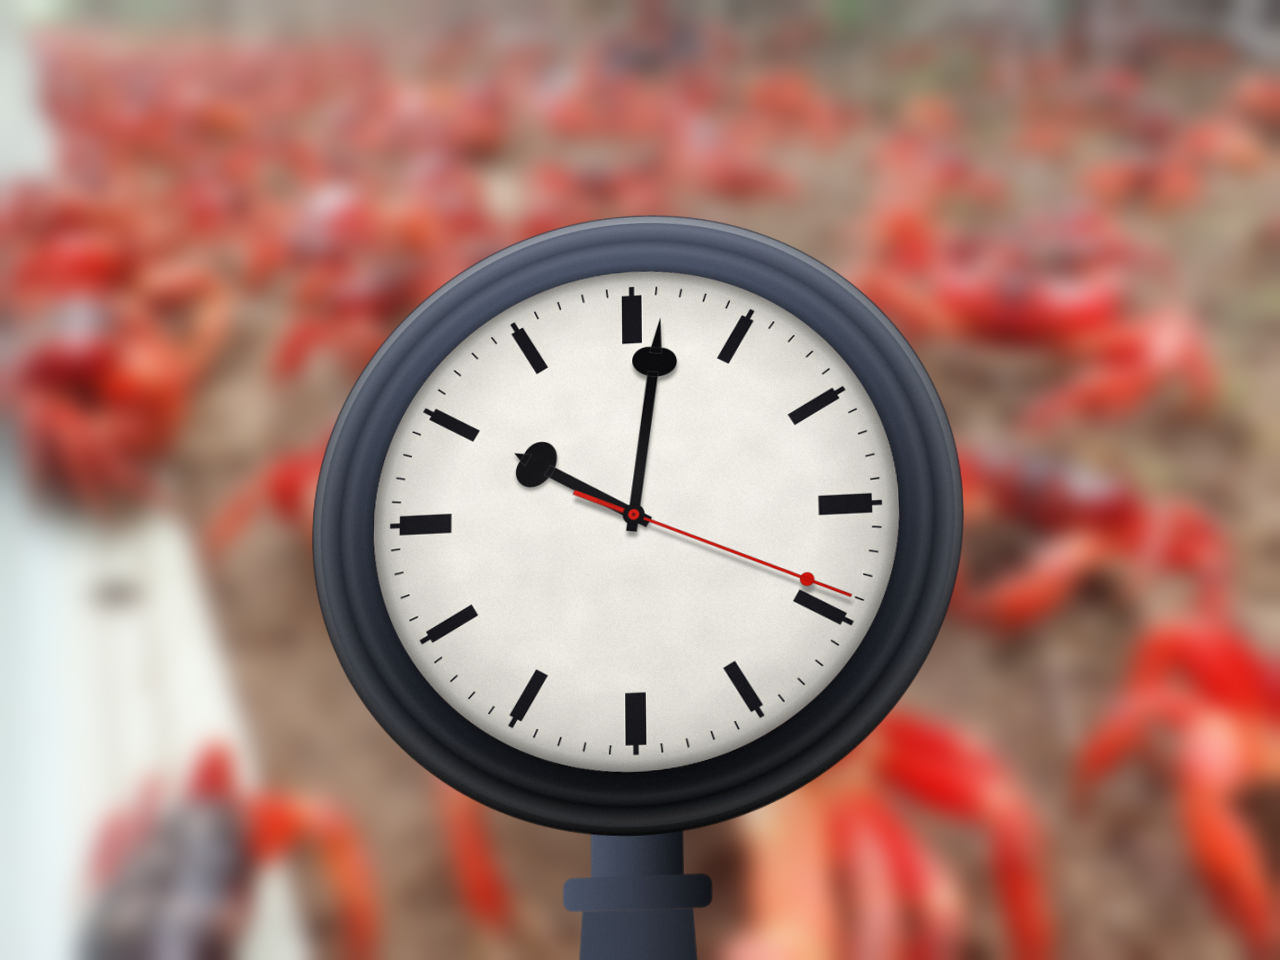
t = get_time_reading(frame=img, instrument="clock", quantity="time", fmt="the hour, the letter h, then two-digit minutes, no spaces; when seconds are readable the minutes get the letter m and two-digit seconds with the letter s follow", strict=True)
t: 10h01m19s
